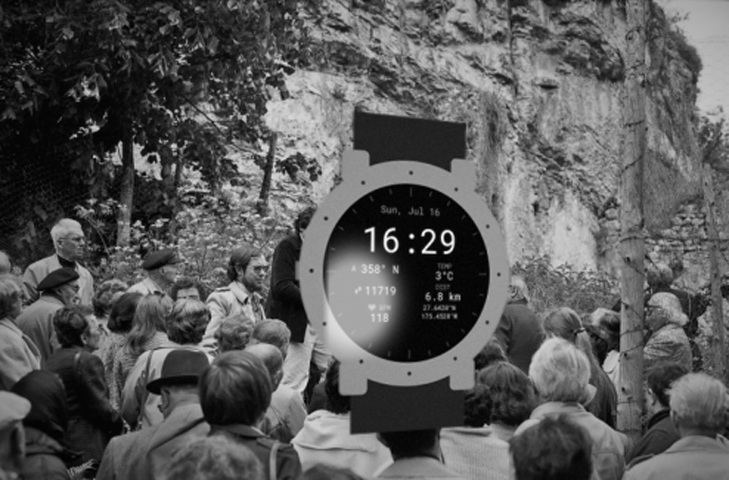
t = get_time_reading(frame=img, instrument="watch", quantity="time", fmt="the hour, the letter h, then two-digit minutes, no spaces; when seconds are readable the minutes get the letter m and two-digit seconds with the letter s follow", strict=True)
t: 16h29
